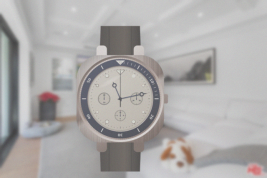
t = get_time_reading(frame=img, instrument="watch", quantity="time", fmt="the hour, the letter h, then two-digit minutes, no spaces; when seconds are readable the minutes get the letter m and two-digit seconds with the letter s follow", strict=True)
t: 11h13
